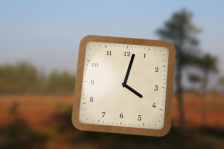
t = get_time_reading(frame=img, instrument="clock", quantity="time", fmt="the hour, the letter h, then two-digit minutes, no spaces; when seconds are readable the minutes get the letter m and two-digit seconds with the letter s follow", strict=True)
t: 4h02
